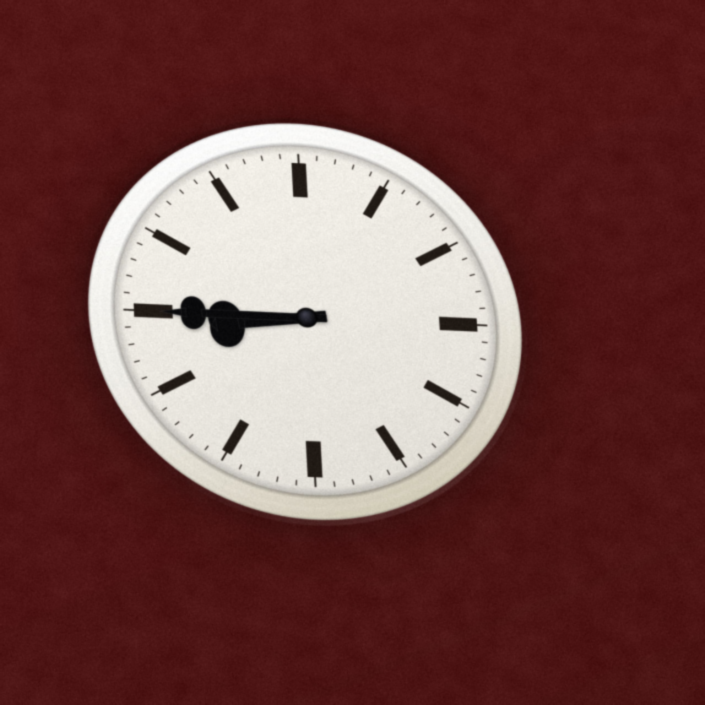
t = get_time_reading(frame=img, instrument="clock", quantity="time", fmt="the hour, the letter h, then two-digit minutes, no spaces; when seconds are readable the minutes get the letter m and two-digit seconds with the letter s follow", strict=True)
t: 8h45
